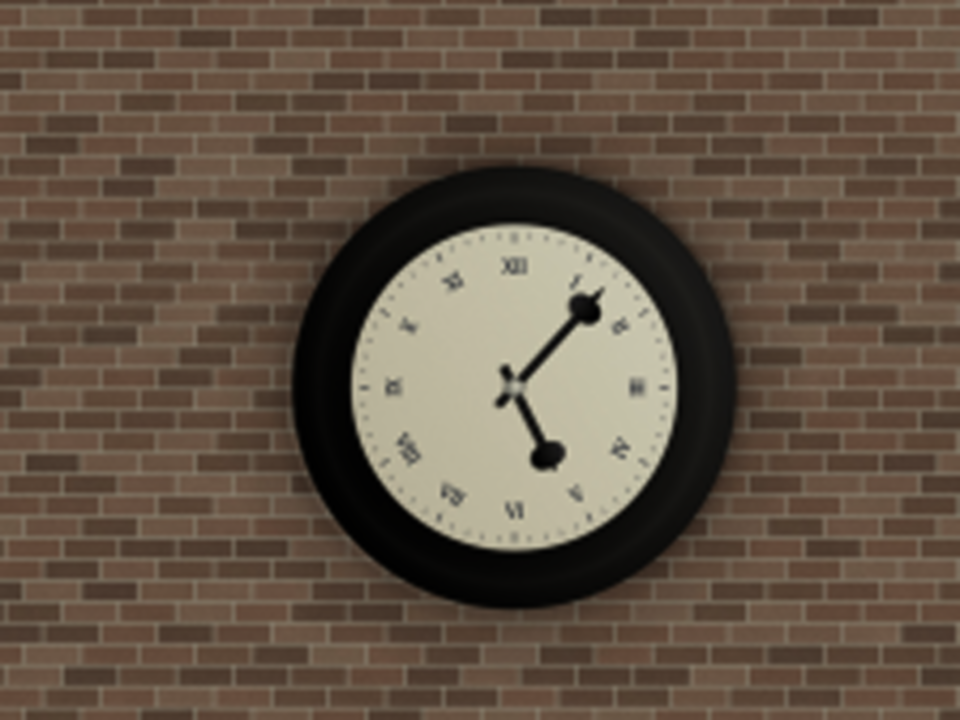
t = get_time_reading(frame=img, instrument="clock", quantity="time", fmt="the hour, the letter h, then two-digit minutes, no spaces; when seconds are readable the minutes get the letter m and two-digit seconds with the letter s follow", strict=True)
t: 5h07
